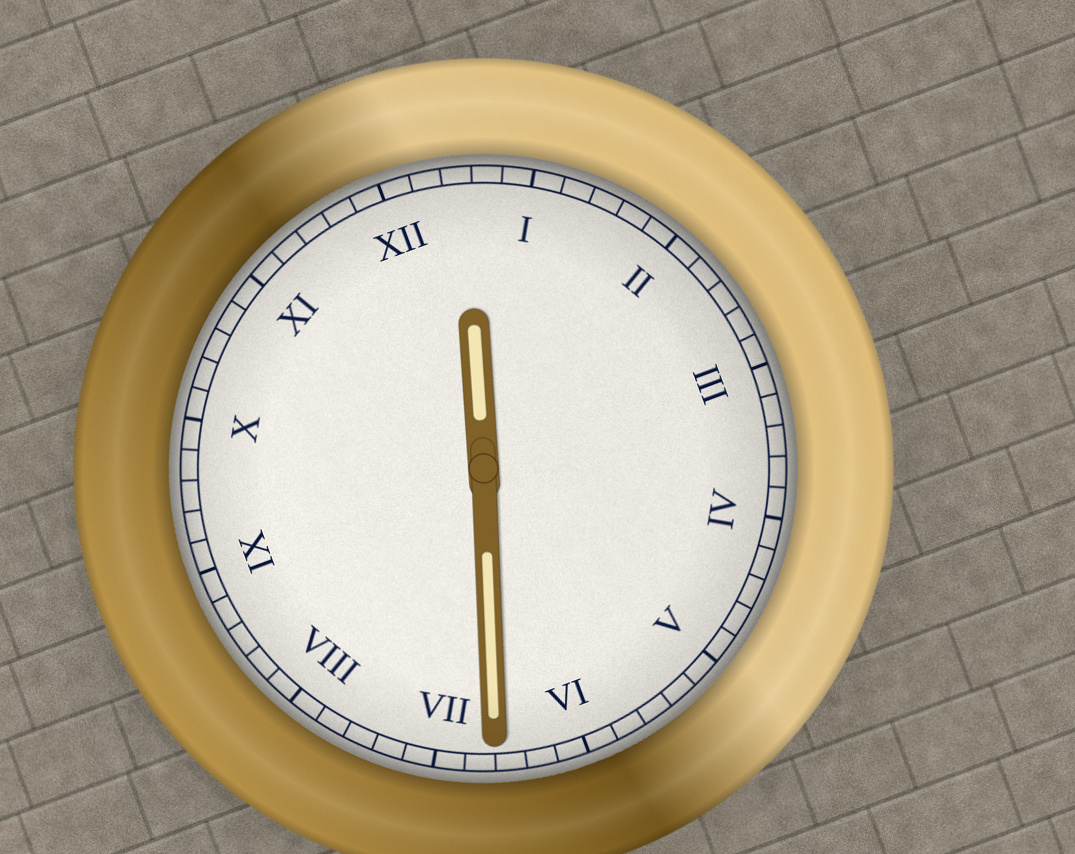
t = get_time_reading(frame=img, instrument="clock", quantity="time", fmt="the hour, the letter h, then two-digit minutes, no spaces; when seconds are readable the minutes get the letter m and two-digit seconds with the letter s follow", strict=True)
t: 12h33
